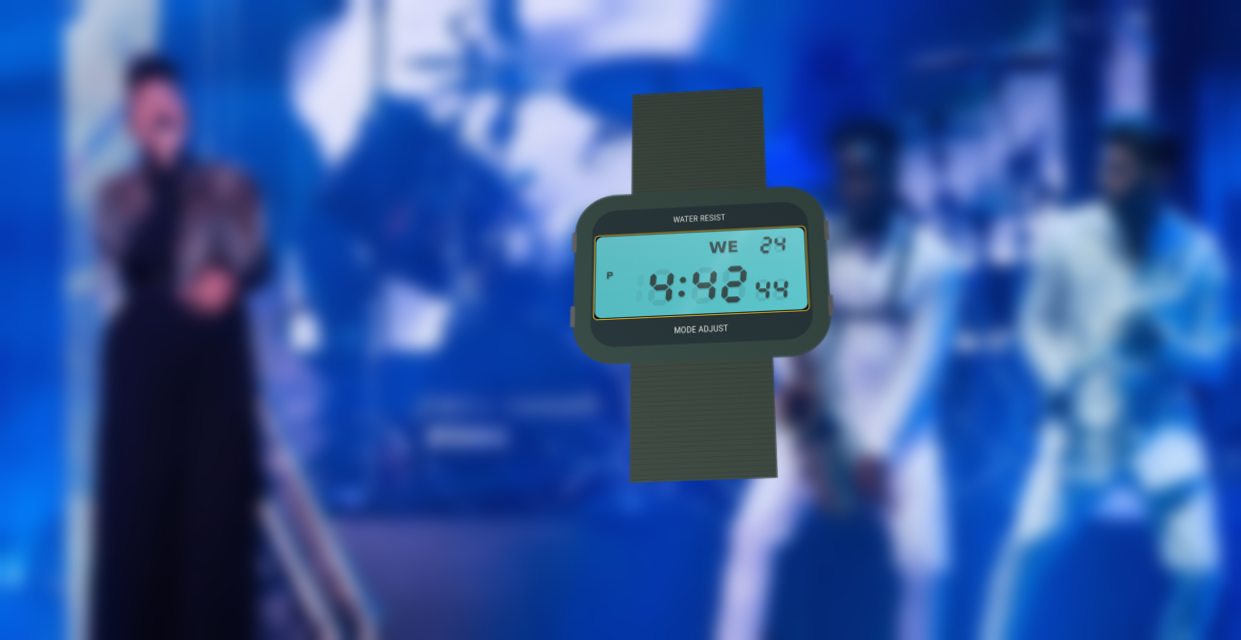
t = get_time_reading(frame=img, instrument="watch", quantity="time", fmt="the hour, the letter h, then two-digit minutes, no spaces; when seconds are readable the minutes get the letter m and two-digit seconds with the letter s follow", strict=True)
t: 4h42m44s
